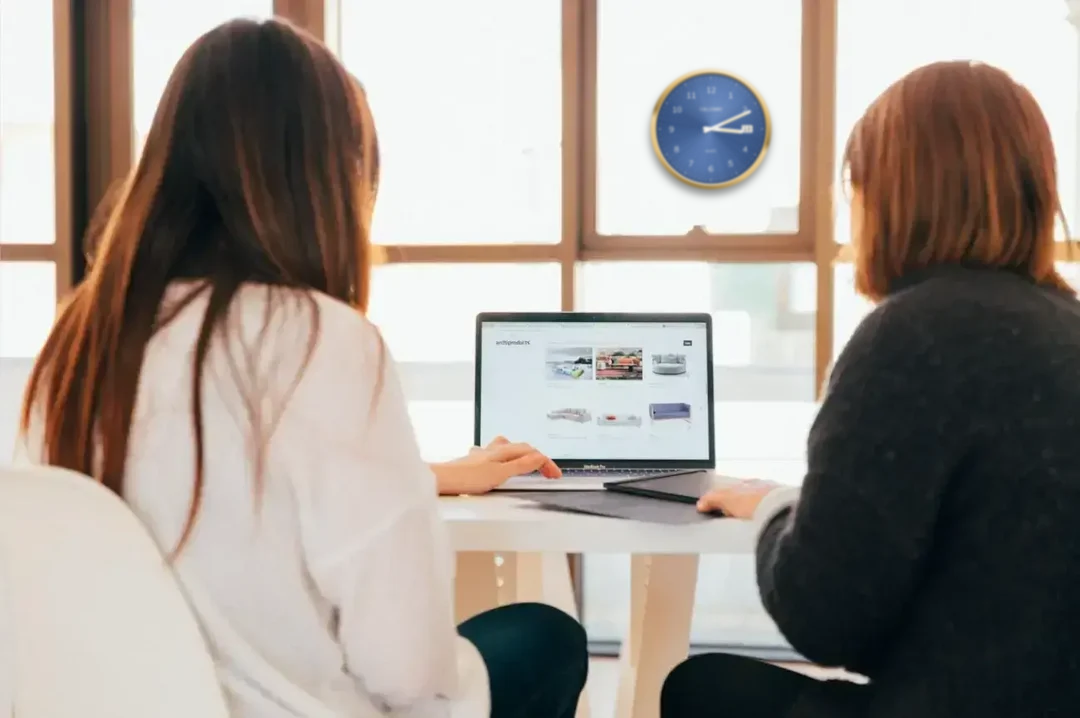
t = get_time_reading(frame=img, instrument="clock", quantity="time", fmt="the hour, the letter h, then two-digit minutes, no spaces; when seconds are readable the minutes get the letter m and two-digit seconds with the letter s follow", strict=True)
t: 3h11
